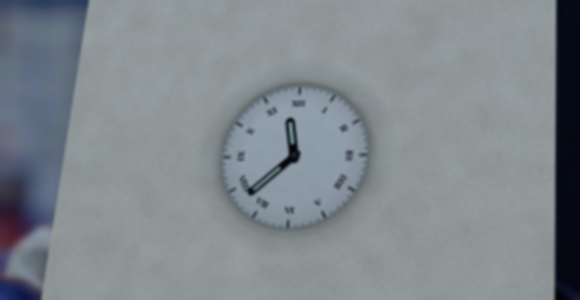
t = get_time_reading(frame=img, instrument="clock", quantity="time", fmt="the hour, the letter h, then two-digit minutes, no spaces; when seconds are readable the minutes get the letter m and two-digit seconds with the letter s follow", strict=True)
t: 11h38
